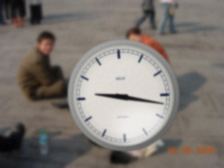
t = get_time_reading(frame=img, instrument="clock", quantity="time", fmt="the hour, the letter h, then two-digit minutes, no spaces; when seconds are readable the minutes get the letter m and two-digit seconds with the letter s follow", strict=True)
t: 9h17
